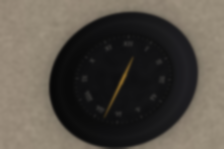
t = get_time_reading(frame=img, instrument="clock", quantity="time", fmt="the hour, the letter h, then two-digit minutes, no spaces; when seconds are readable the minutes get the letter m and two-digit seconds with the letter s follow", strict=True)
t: 12h33
